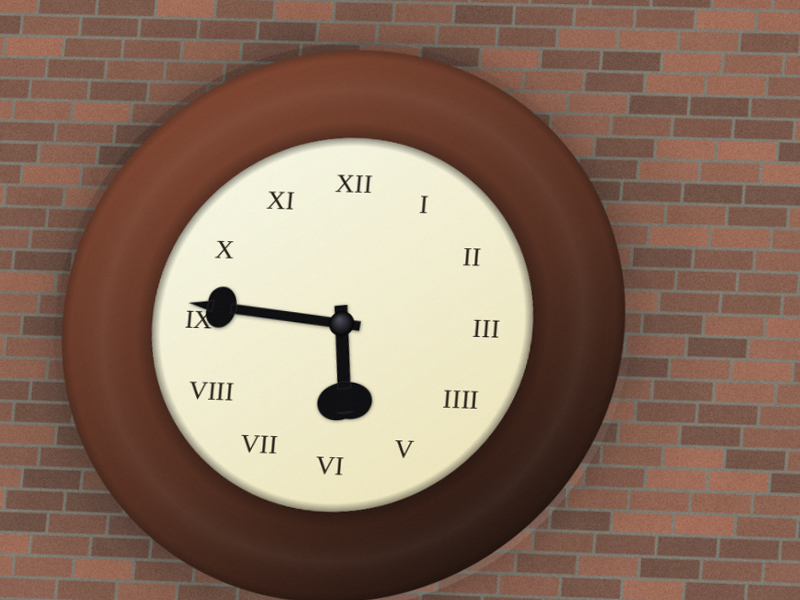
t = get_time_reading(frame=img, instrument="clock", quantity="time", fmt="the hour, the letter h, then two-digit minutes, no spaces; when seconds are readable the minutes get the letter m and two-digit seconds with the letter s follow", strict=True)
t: 5h46
